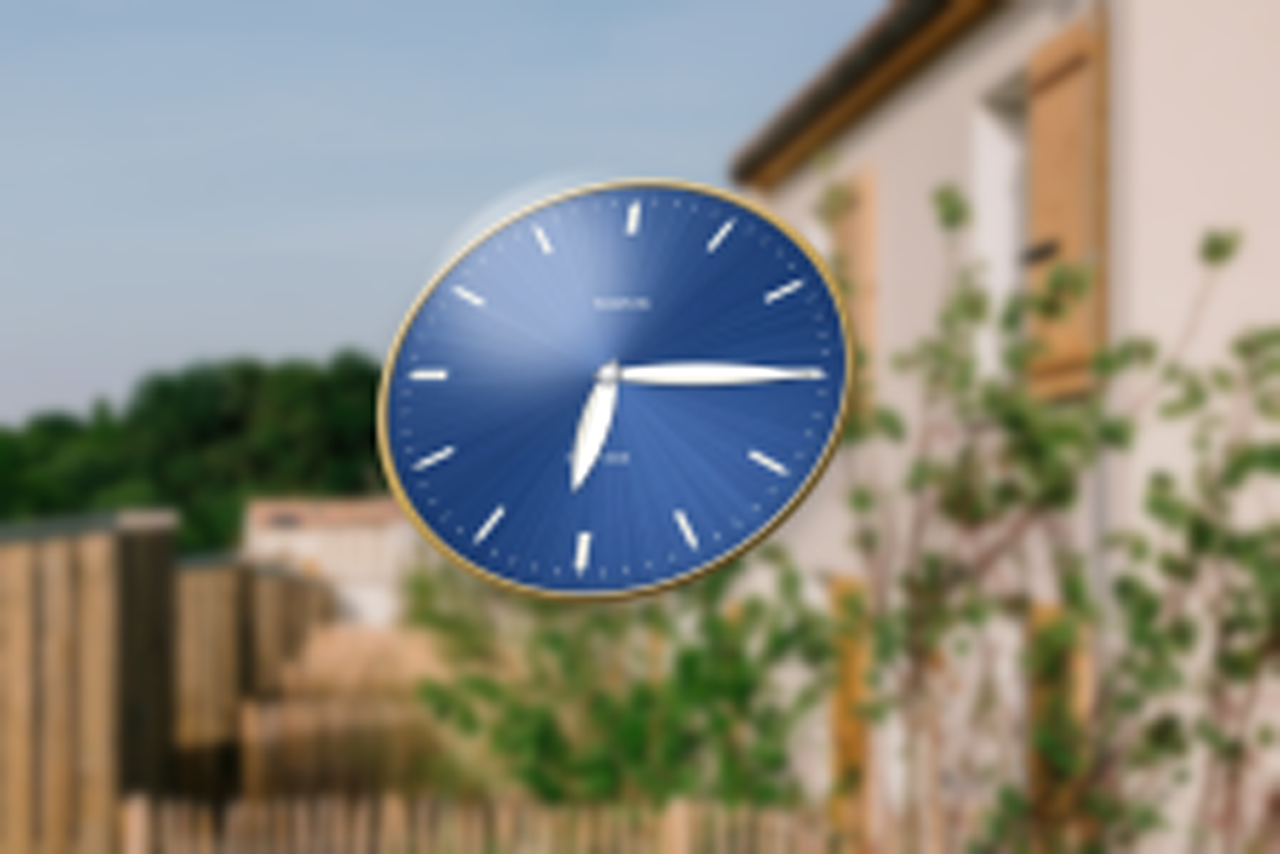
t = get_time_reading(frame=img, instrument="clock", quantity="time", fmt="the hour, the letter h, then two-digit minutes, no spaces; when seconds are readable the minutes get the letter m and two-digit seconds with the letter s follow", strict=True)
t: 6h15
